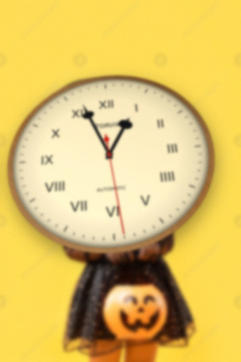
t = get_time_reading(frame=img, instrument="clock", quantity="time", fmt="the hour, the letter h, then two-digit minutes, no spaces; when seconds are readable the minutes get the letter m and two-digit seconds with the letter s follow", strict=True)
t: 12h56m29s
